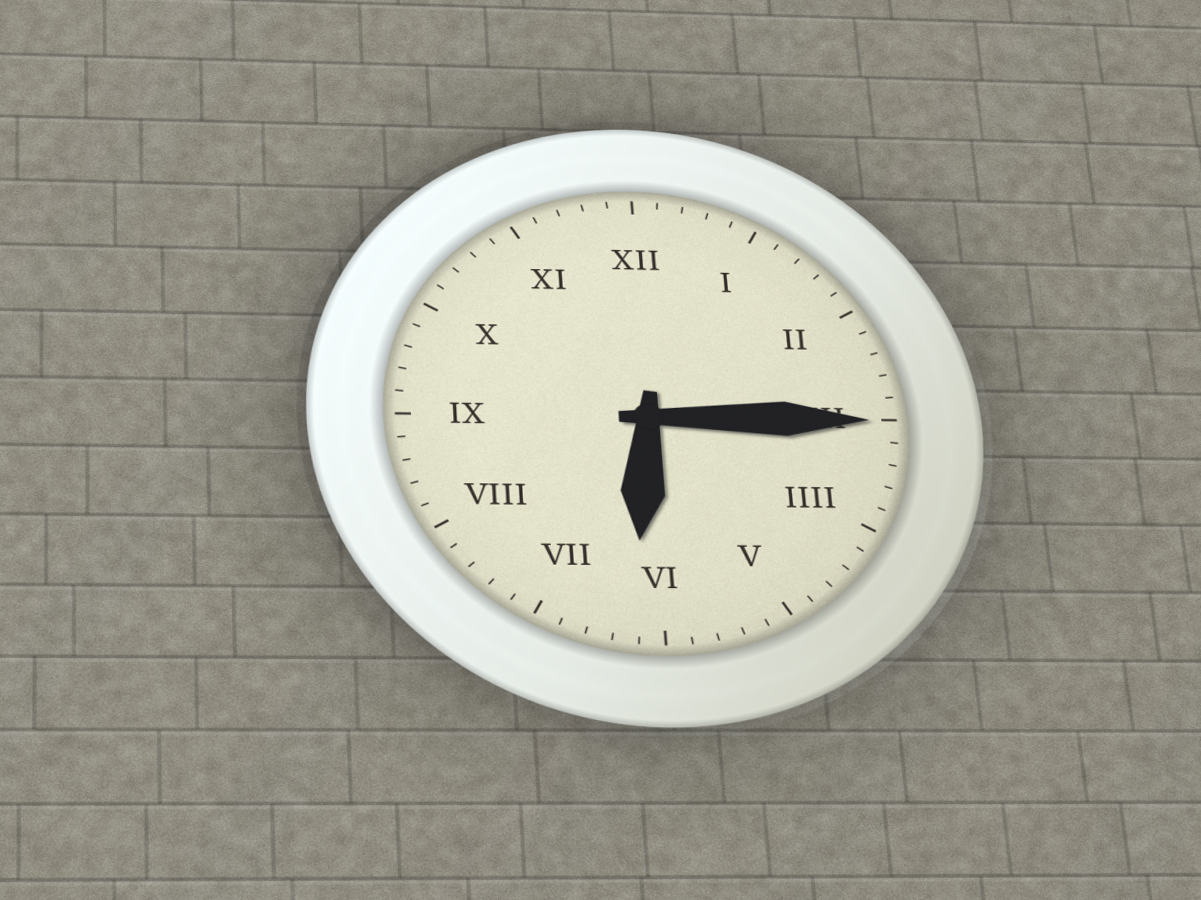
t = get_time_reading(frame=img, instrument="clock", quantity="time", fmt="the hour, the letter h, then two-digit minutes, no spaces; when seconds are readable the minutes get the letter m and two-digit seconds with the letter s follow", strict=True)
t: 6h15
